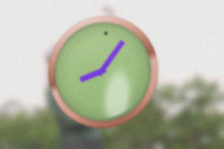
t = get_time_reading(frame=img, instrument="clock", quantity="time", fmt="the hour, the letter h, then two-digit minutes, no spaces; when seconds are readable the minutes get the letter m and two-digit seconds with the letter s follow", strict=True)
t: 8h05
